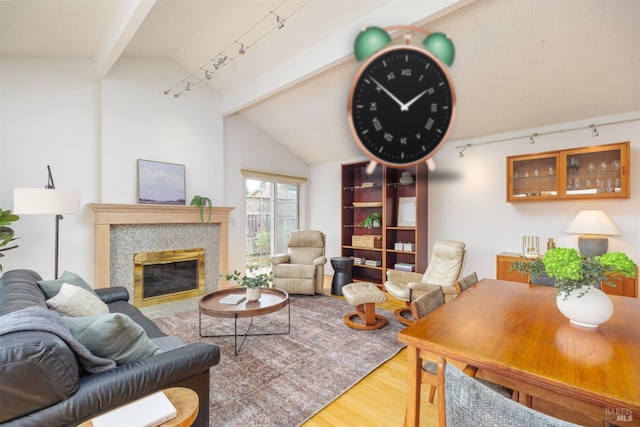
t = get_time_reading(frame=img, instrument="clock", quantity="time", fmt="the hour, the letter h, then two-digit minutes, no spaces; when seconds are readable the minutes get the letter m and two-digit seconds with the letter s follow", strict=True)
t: 1h51
